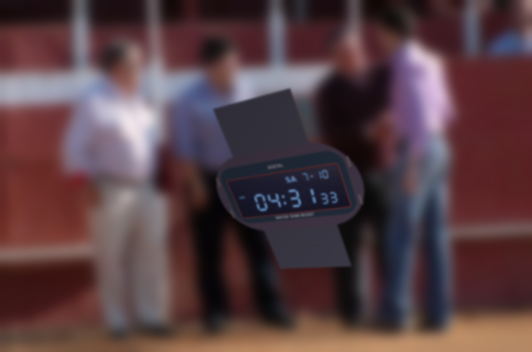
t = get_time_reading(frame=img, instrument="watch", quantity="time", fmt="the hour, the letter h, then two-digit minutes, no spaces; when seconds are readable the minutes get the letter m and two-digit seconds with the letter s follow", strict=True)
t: 4h31m33s
